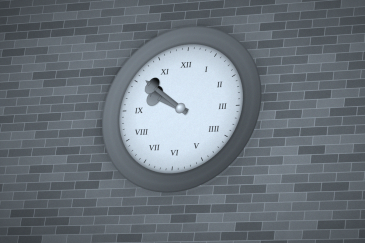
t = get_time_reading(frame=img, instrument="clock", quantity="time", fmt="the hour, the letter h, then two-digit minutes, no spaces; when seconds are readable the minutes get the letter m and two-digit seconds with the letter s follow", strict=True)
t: 9h51
